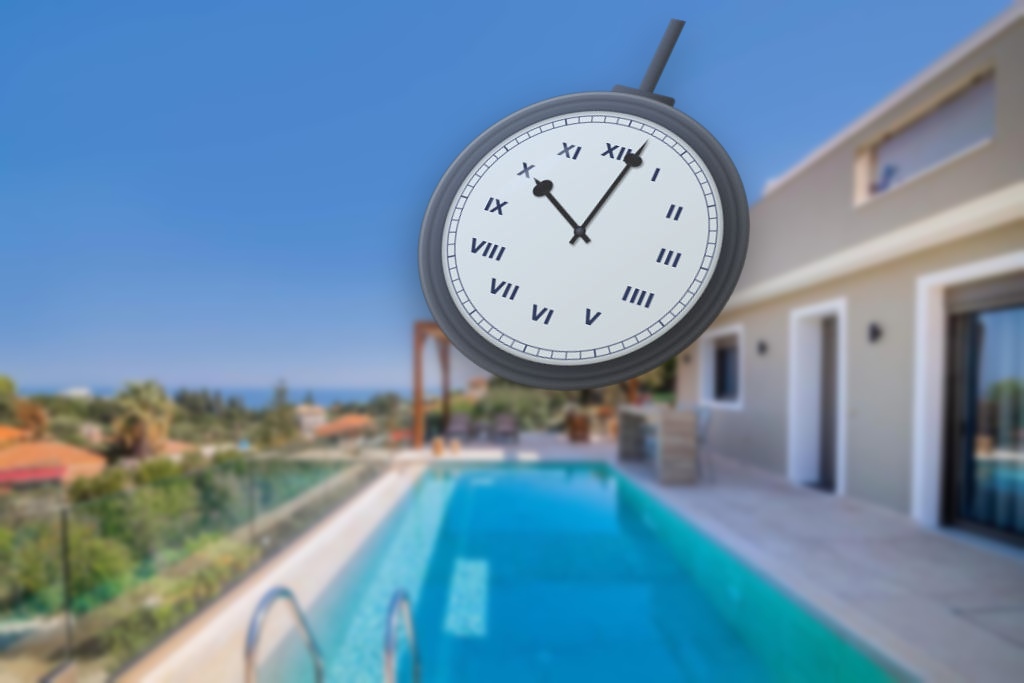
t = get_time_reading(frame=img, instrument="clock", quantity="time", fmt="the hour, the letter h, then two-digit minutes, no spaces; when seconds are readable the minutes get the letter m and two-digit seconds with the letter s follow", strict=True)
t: 10h02
